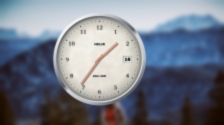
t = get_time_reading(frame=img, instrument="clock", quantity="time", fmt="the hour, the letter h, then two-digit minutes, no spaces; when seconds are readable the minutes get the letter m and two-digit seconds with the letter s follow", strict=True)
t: 1h36
